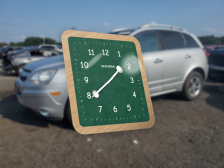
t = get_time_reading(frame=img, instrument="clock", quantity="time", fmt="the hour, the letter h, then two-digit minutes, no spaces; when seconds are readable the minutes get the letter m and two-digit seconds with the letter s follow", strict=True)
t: 1h39
